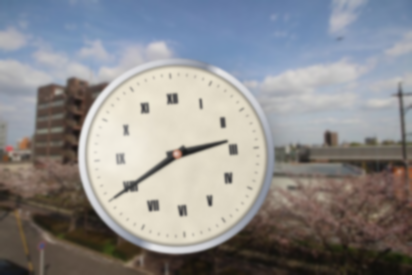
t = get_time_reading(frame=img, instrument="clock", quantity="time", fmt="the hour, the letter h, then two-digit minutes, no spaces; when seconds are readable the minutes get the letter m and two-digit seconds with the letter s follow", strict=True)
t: 2h40
